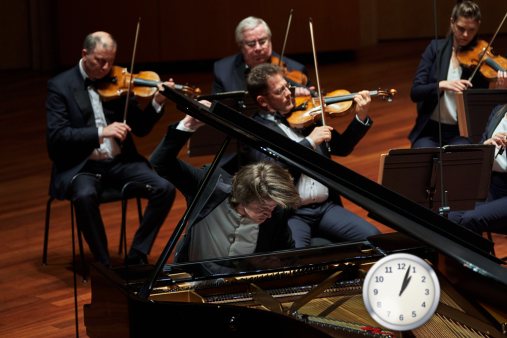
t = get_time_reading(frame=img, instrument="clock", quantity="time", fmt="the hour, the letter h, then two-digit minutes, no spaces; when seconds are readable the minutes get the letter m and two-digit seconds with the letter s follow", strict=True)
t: 1h03
